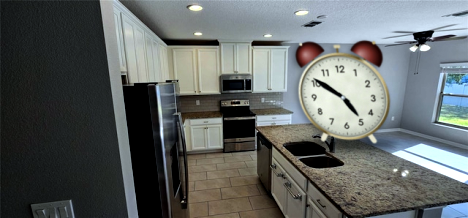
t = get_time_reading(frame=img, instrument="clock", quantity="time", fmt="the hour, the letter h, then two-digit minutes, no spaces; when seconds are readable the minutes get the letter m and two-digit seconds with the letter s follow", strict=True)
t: 4h51
